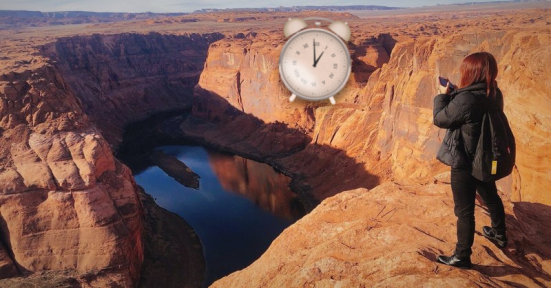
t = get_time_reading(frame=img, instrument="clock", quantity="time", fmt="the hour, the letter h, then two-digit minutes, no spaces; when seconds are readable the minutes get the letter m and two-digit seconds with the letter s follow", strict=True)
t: 12h59
